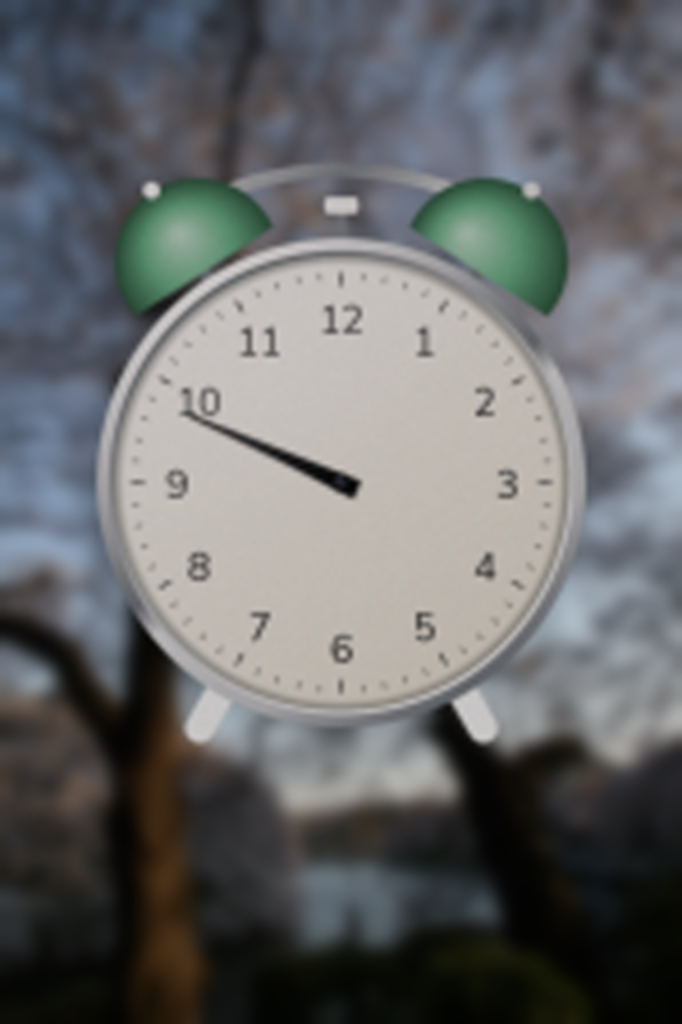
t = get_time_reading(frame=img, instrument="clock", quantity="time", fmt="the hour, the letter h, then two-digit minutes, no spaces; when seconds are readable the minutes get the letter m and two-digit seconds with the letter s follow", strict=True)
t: 9h49
